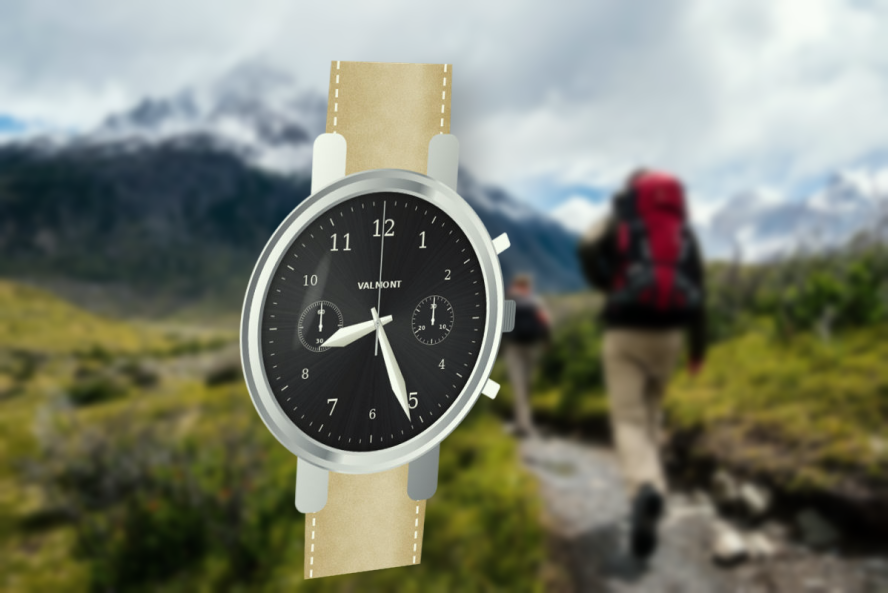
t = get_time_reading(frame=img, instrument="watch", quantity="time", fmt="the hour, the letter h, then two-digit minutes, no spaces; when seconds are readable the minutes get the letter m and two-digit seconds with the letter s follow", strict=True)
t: 8h26
